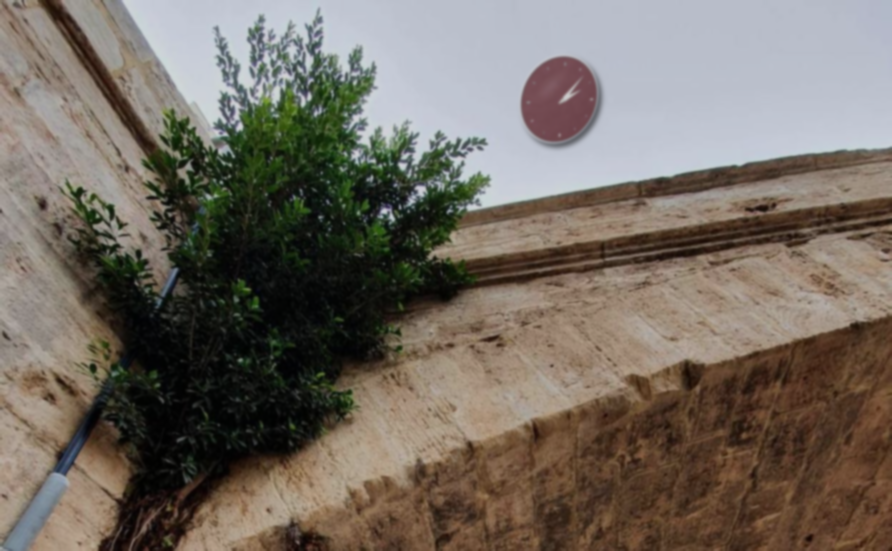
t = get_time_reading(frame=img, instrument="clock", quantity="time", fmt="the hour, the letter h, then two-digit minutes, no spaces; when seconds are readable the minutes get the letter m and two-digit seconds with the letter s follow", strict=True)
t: 2h07
